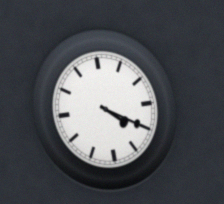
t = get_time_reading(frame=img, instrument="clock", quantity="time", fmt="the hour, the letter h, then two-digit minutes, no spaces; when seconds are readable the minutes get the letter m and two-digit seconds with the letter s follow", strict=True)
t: 4h20
